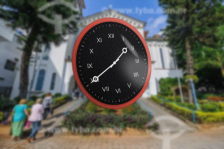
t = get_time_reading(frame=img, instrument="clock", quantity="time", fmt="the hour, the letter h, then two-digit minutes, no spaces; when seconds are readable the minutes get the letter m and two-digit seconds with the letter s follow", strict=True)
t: 1h40
